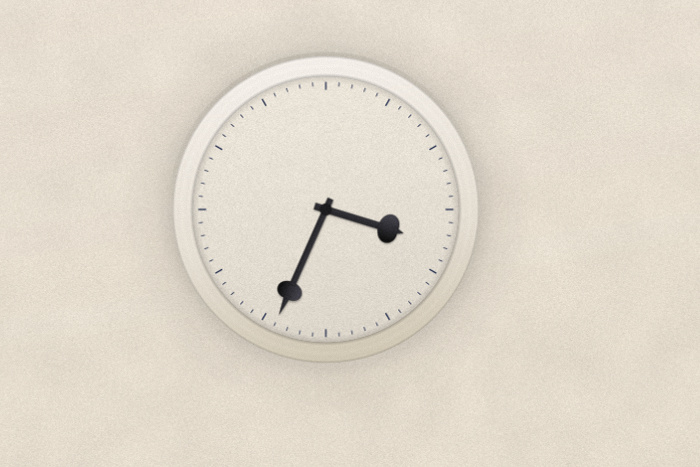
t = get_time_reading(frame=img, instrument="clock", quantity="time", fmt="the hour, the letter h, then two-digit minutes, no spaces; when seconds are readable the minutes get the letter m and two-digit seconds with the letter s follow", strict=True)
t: 3h34
